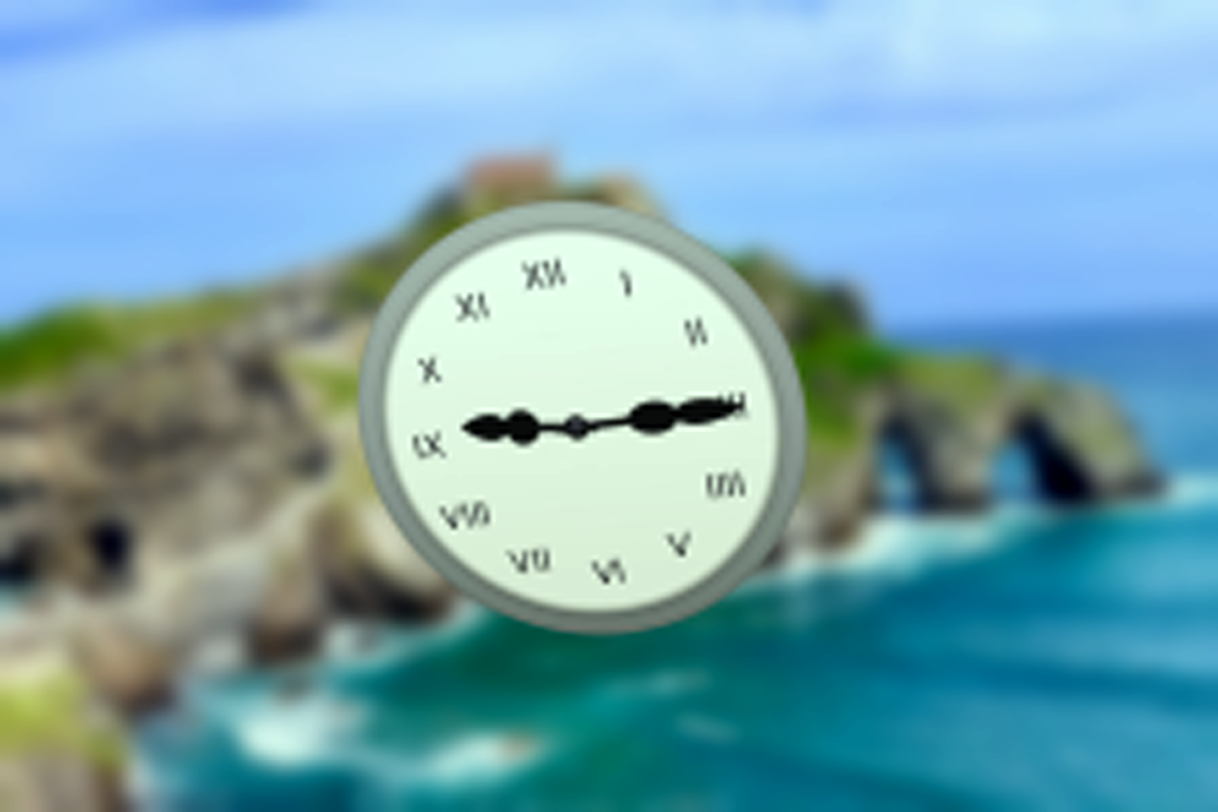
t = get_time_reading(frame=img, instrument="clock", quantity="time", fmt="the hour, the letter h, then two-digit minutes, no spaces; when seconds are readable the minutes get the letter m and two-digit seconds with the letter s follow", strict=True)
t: 9h15
